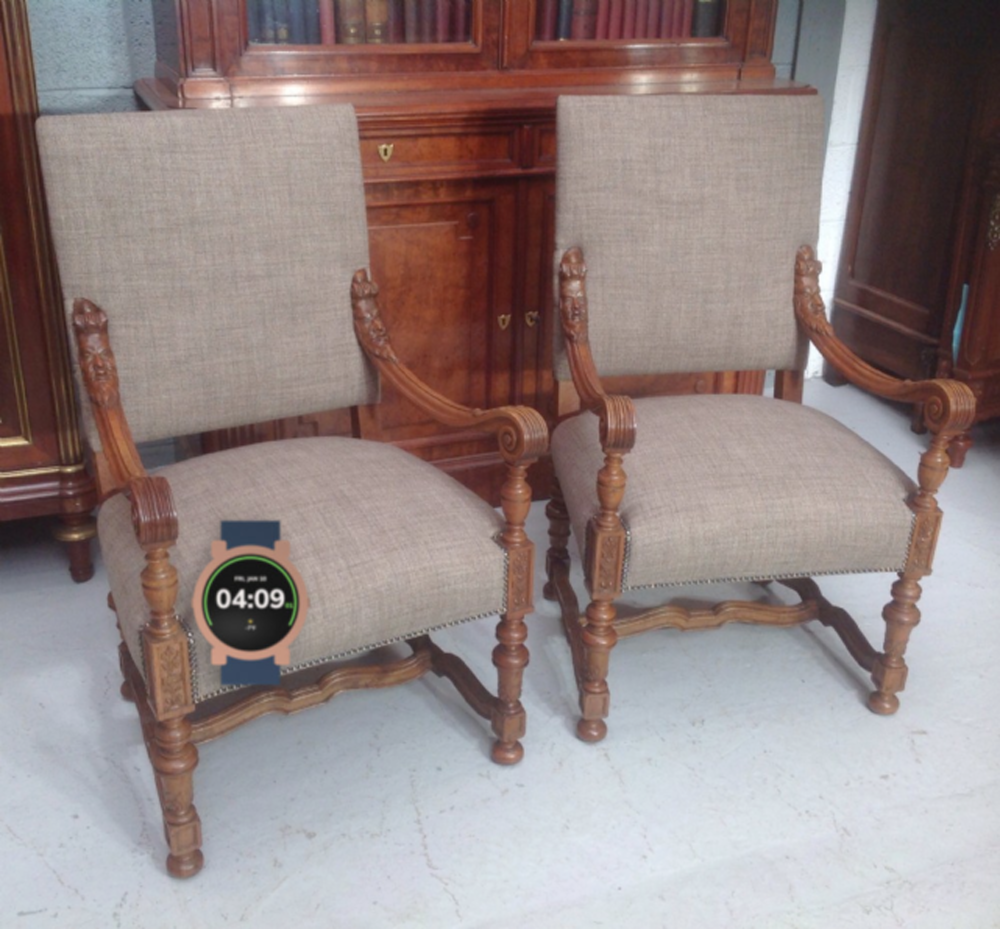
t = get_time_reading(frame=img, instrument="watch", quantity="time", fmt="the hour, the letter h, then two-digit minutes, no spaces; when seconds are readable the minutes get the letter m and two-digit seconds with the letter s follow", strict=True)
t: 4h09
